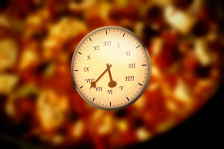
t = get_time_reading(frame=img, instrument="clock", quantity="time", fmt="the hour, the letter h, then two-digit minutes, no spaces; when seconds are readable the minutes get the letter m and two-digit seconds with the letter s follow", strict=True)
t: 5h38
